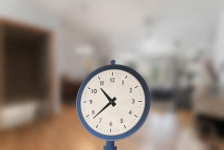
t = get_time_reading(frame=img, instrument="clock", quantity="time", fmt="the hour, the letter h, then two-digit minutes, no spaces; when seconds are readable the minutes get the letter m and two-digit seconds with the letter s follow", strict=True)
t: 10h38
